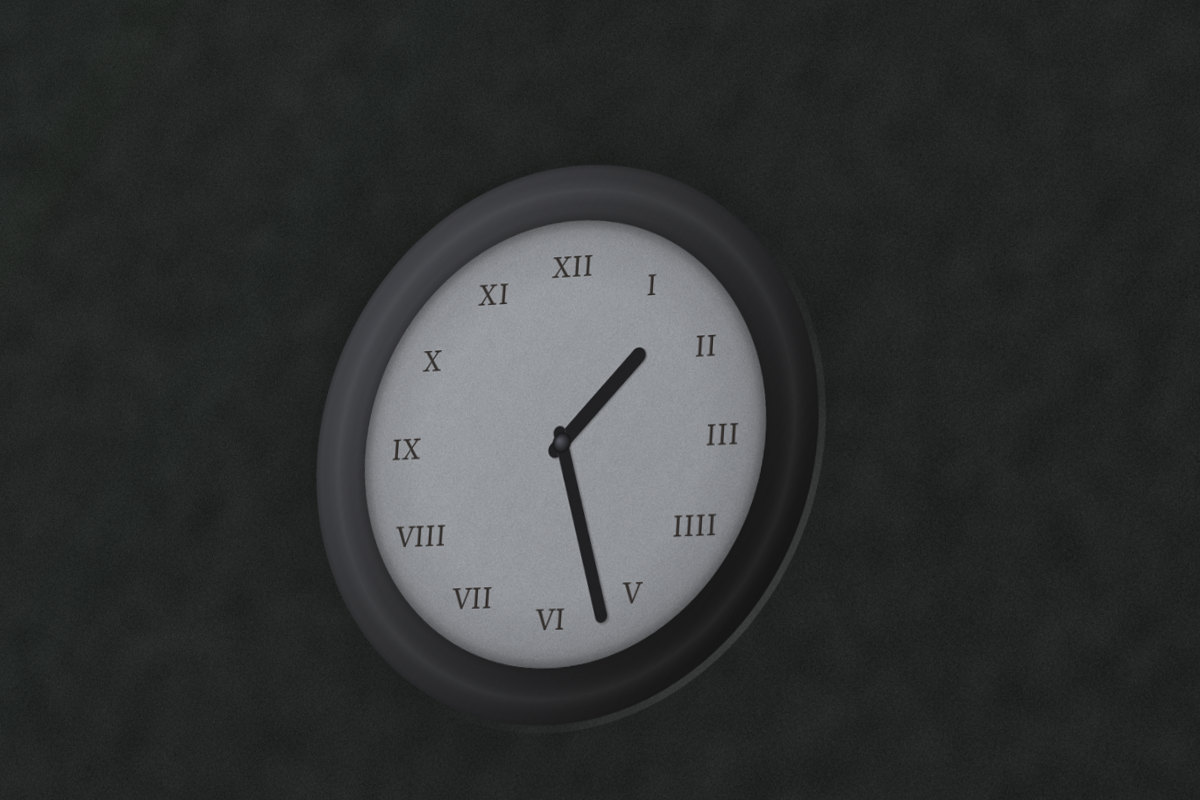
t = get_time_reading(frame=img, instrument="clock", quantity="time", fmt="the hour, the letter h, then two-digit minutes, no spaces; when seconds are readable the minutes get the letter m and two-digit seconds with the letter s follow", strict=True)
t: 1h27
